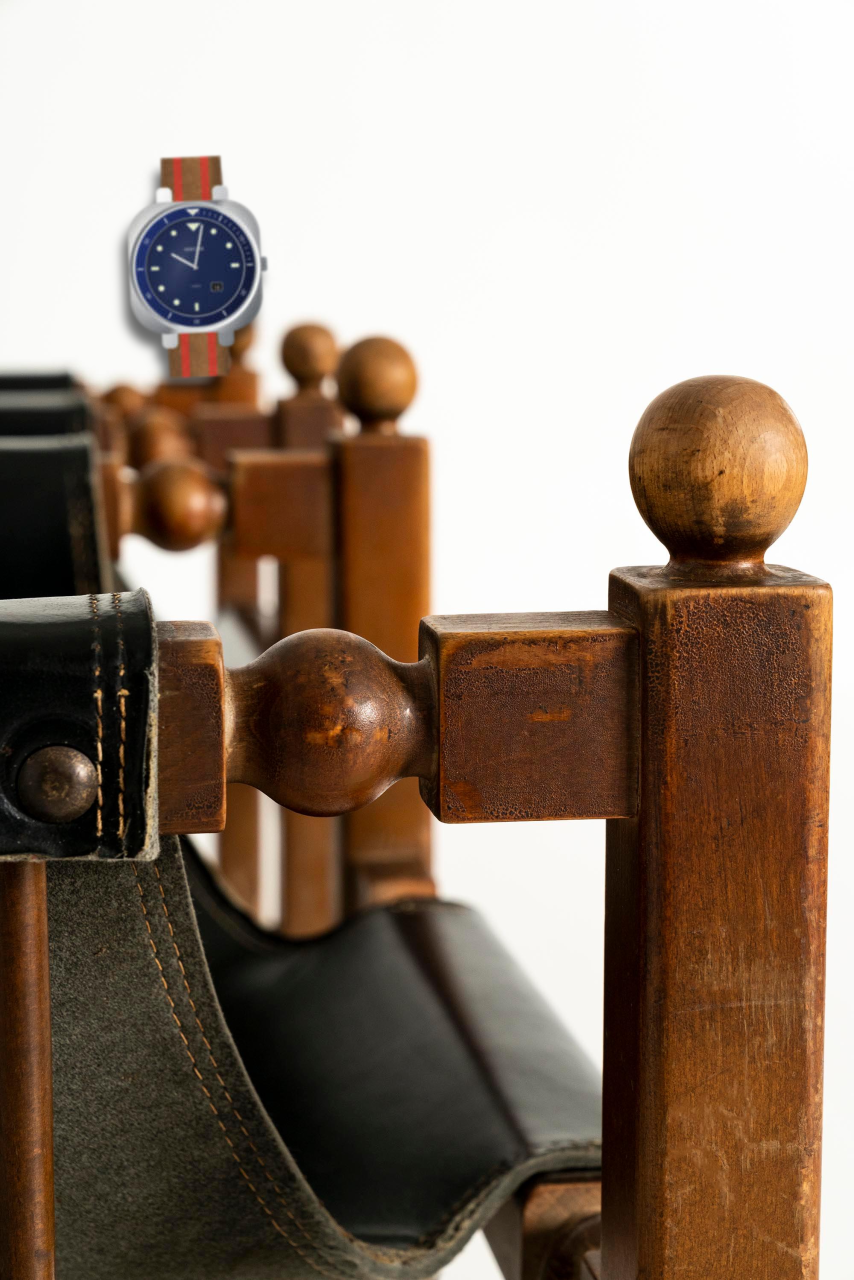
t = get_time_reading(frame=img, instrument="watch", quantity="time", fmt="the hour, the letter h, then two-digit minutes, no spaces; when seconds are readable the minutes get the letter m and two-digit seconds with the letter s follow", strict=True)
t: 10h02
